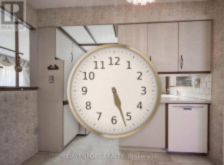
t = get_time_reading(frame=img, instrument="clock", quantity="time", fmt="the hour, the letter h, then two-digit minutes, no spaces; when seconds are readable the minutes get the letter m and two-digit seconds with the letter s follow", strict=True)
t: 5h27
